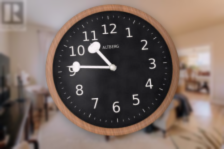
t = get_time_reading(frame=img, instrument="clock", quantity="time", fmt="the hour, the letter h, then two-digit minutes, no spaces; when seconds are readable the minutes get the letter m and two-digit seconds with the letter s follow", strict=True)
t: 10h46
